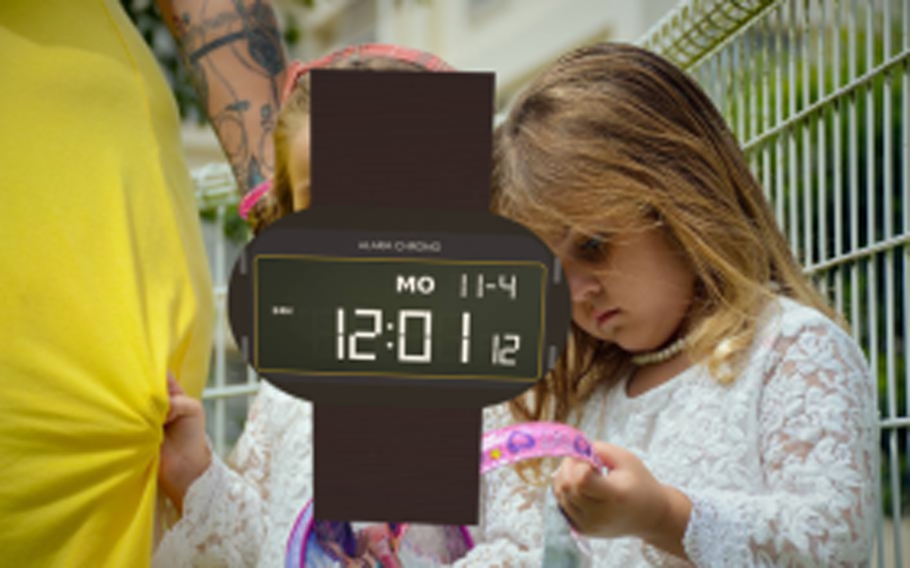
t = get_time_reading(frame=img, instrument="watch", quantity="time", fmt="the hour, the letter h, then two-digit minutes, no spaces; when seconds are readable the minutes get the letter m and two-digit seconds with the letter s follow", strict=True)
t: 12h01m12s
